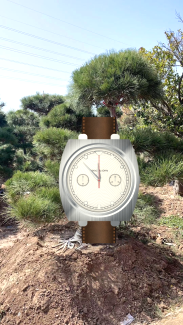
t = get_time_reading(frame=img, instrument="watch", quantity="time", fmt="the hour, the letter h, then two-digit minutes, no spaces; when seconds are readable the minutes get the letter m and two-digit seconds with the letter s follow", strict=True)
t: 11h53
